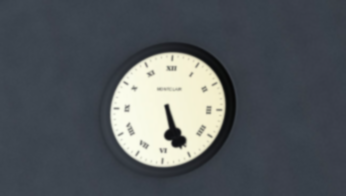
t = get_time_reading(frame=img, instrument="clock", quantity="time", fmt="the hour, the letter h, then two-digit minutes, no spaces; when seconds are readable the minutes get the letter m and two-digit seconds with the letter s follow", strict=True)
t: 5h26
